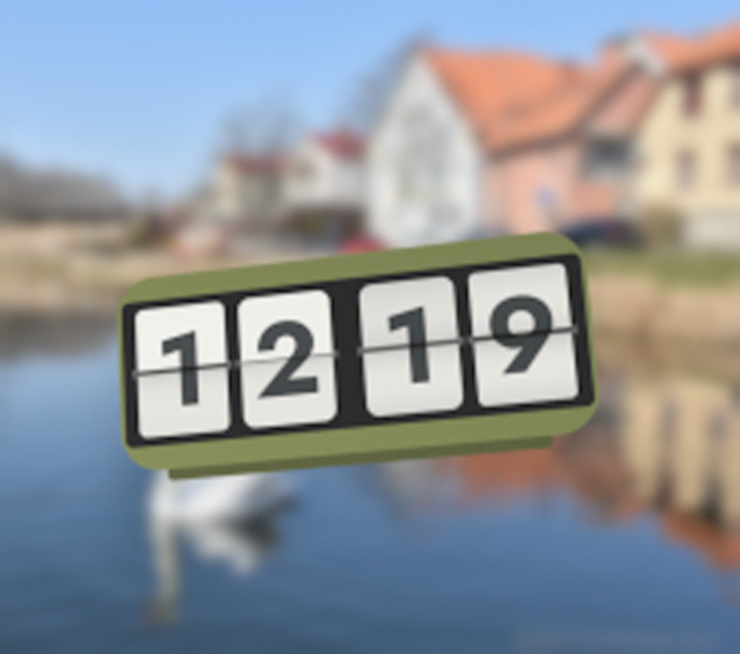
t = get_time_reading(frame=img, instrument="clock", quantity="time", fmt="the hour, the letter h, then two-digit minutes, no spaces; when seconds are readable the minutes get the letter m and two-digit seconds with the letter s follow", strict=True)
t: 12h19
